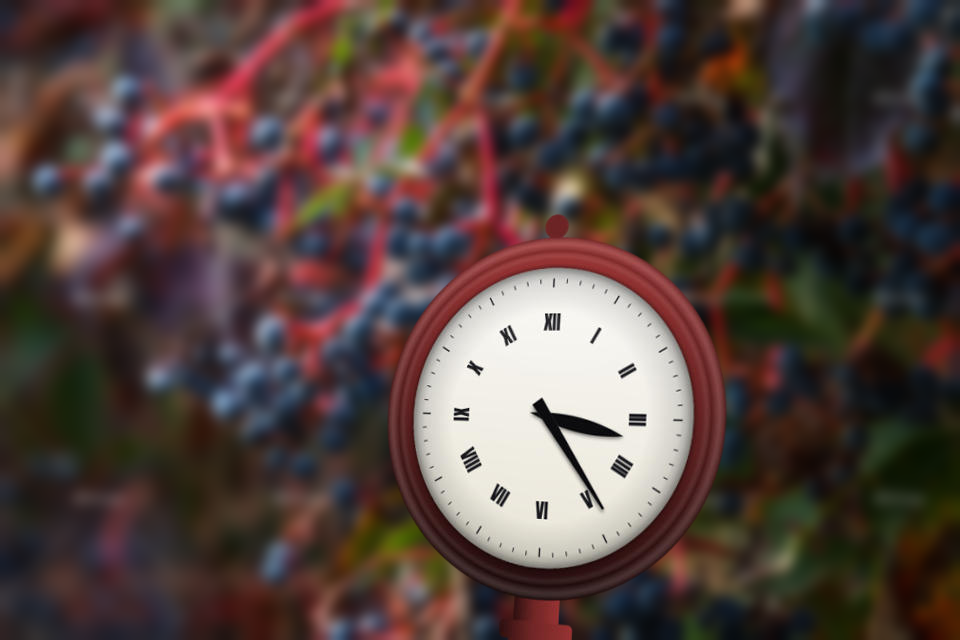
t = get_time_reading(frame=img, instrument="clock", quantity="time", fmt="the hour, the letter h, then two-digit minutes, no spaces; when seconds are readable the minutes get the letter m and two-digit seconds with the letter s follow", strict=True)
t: 3h24
